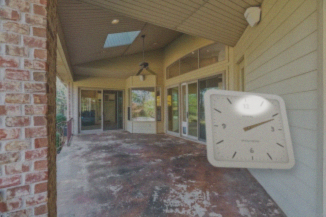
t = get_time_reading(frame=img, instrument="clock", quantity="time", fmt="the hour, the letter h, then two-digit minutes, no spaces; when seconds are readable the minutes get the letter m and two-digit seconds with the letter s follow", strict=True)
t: 2h11
